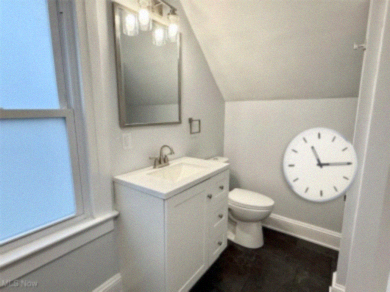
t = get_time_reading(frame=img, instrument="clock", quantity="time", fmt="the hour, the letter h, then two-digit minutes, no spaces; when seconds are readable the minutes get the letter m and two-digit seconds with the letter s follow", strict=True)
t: 11h15
